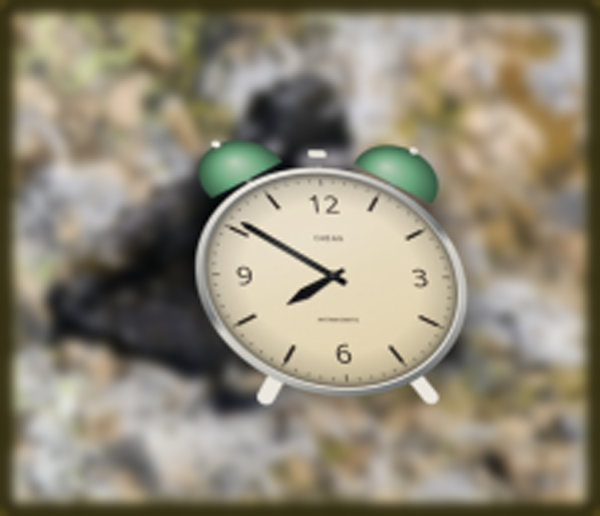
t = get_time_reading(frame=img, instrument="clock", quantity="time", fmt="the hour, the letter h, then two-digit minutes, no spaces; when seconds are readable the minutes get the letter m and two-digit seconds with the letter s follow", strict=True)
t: 7h51
